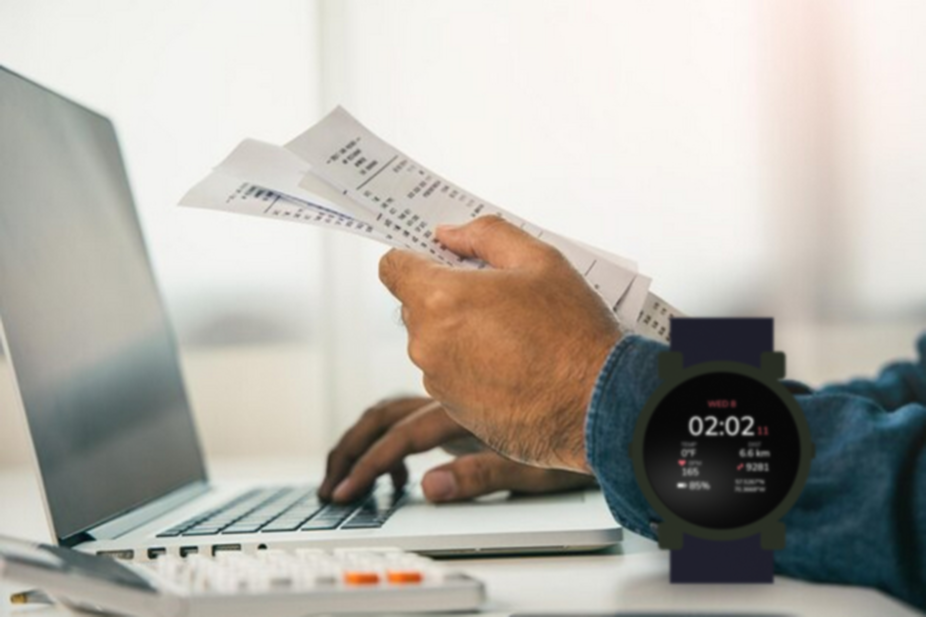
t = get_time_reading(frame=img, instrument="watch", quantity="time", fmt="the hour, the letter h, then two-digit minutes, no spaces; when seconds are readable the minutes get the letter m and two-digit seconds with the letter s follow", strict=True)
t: 2h02
